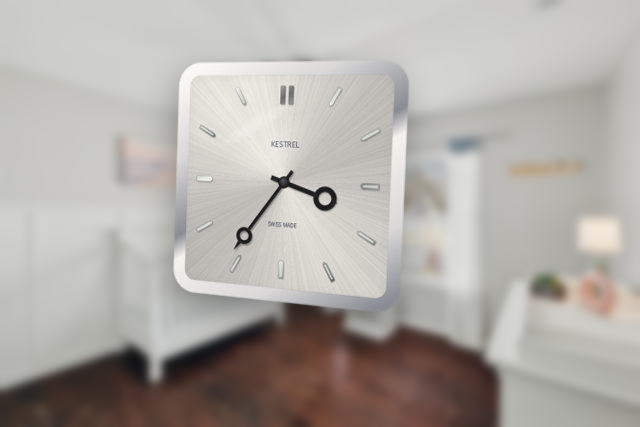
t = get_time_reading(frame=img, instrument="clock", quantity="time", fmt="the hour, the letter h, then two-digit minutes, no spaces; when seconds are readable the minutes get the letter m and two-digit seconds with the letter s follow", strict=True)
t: 3h36
